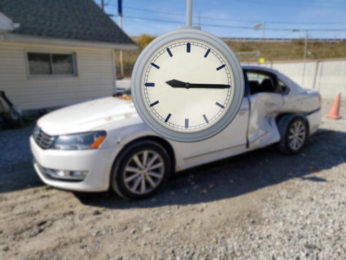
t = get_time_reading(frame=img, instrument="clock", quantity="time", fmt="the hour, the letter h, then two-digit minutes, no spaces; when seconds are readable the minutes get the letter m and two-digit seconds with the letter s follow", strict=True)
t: 9h15
